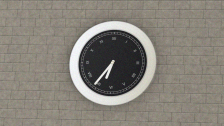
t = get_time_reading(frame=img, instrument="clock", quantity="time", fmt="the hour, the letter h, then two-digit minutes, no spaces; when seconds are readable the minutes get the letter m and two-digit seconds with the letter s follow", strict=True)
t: 6h36
